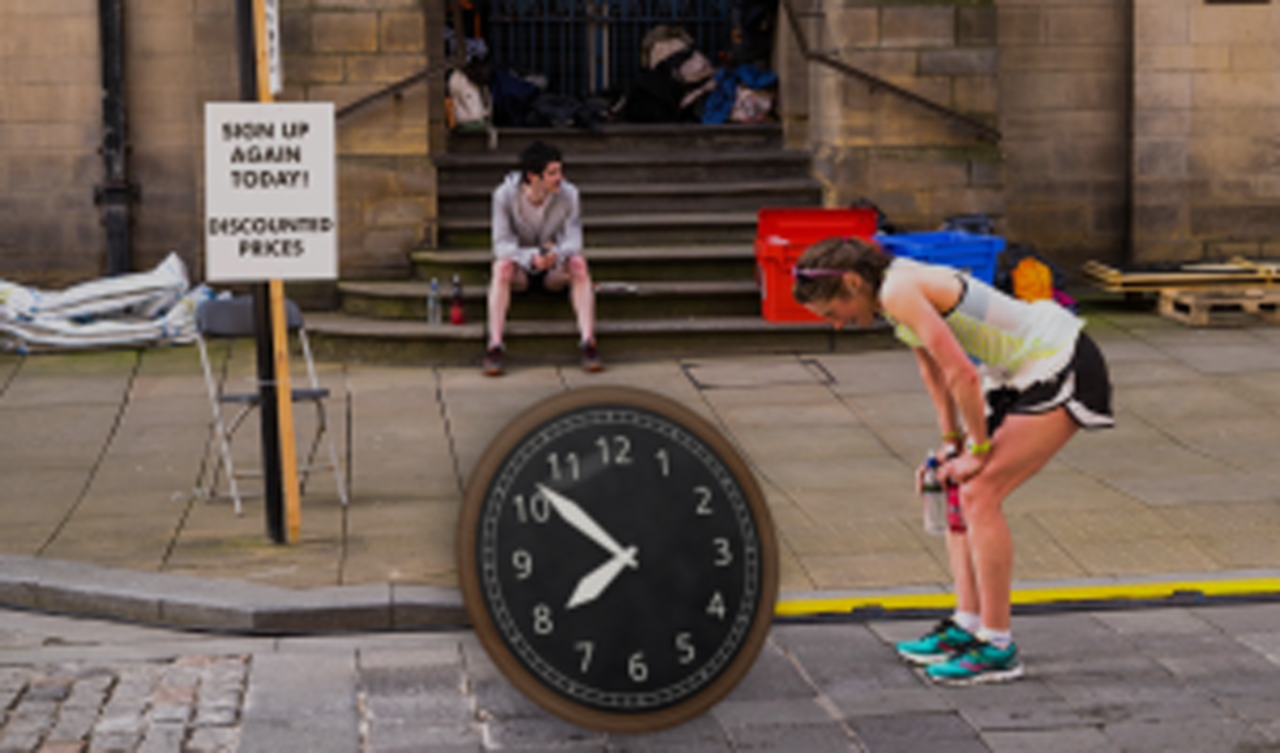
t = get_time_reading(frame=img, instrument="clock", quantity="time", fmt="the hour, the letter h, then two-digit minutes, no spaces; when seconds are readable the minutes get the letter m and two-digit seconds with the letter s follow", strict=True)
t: 7h52
